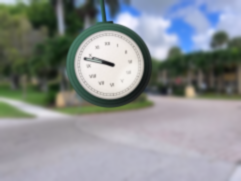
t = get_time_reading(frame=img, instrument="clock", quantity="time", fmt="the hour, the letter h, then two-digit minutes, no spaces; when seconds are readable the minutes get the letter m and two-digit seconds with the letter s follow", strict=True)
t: 9h48
